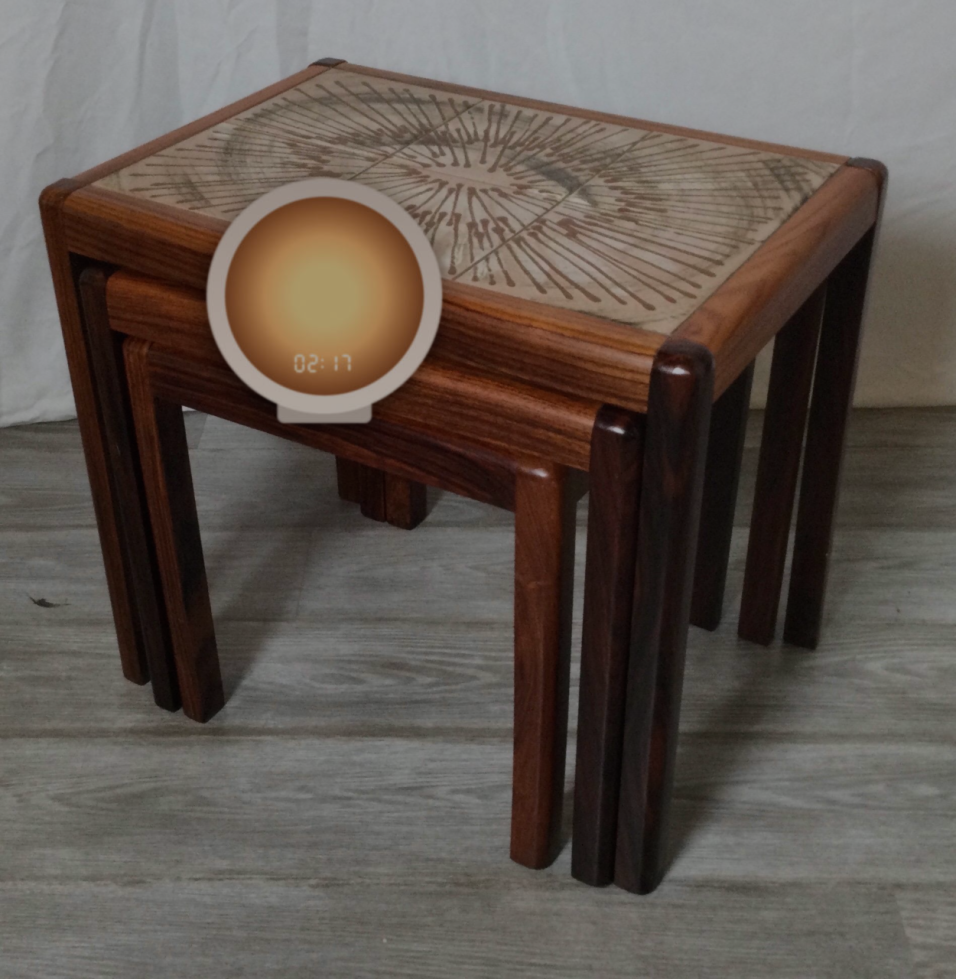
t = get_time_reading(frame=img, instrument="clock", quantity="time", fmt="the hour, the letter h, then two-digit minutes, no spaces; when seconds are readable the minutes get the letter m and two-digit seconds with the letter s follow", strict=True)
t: 2h17
